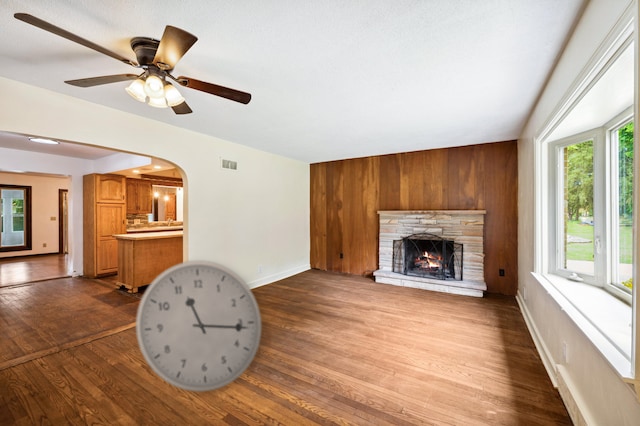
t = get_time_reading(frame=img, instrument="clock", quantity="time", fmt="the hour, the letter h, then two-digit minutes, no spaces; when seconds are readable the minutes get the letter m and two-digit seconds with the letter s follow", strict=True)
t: 11h16
